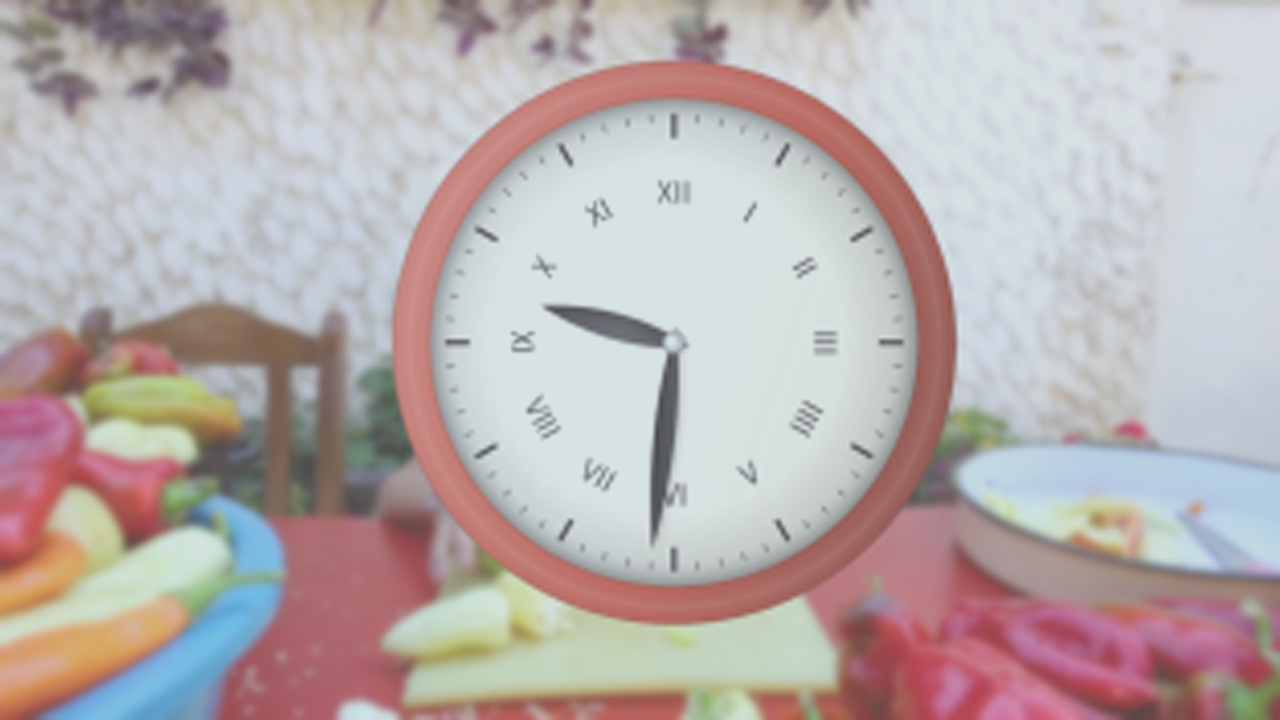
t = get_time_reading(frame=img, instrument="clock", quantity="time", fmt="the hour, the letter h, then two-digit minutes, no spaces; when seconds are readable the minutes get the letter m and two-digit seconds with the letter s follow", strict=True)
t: 9h31
